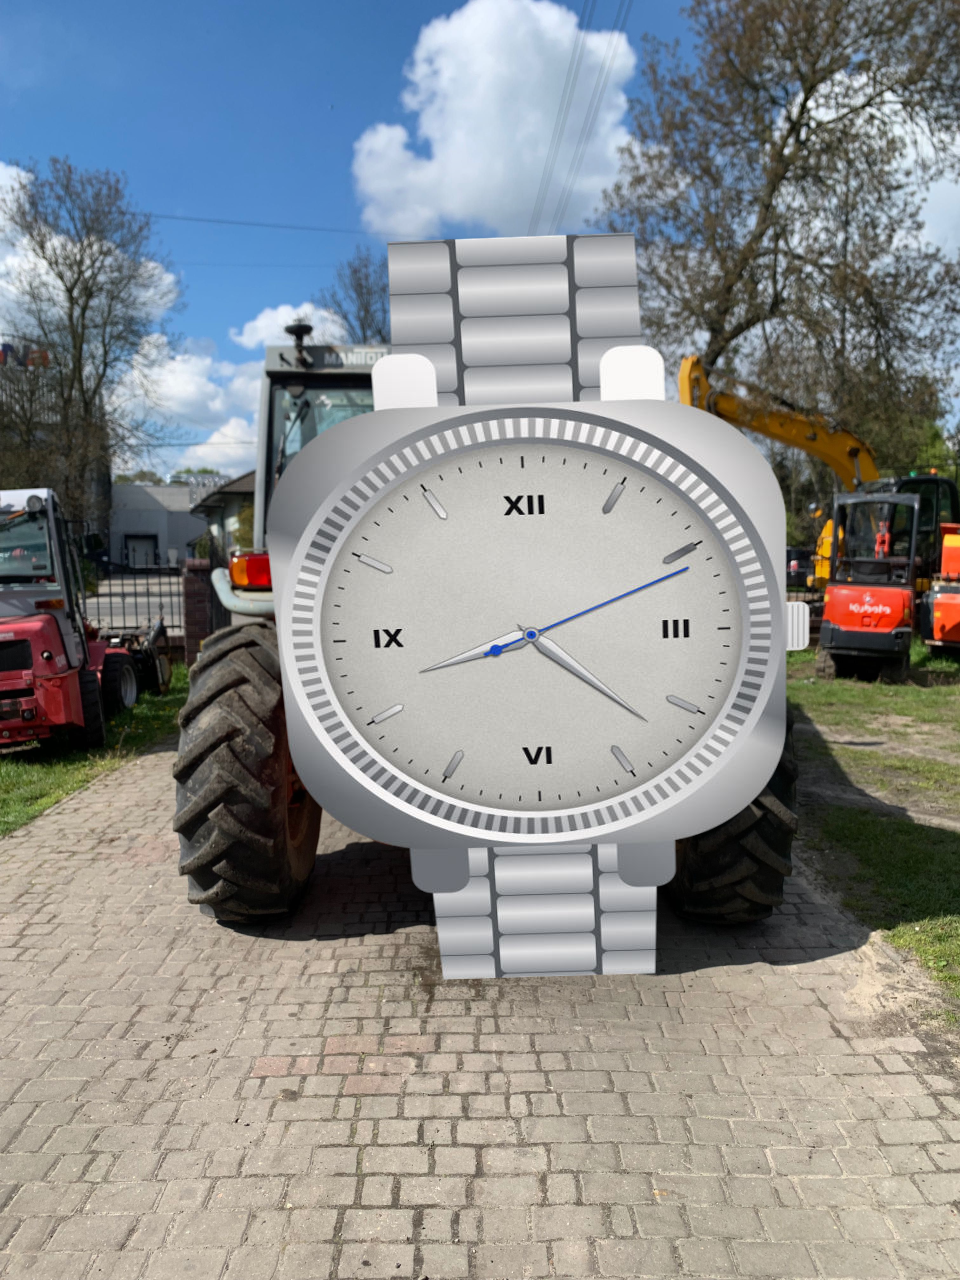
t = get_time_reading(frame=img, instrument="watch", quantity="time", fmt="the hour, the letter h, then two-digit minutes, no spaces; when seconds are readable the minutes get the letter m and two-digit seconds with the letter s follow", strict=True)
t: 8h22m11s
